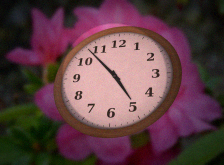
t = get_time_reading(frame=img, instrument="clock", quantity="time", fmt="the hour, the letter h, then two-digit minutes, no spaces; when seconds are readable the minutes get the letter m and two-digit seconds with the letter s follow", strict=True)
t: 4h53
